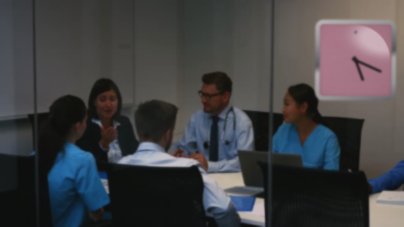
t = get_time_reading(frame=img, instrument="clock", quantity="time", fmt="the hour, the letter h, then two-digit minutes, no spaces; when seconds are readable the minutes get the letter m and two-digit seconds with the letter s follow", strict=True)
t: 5h19
